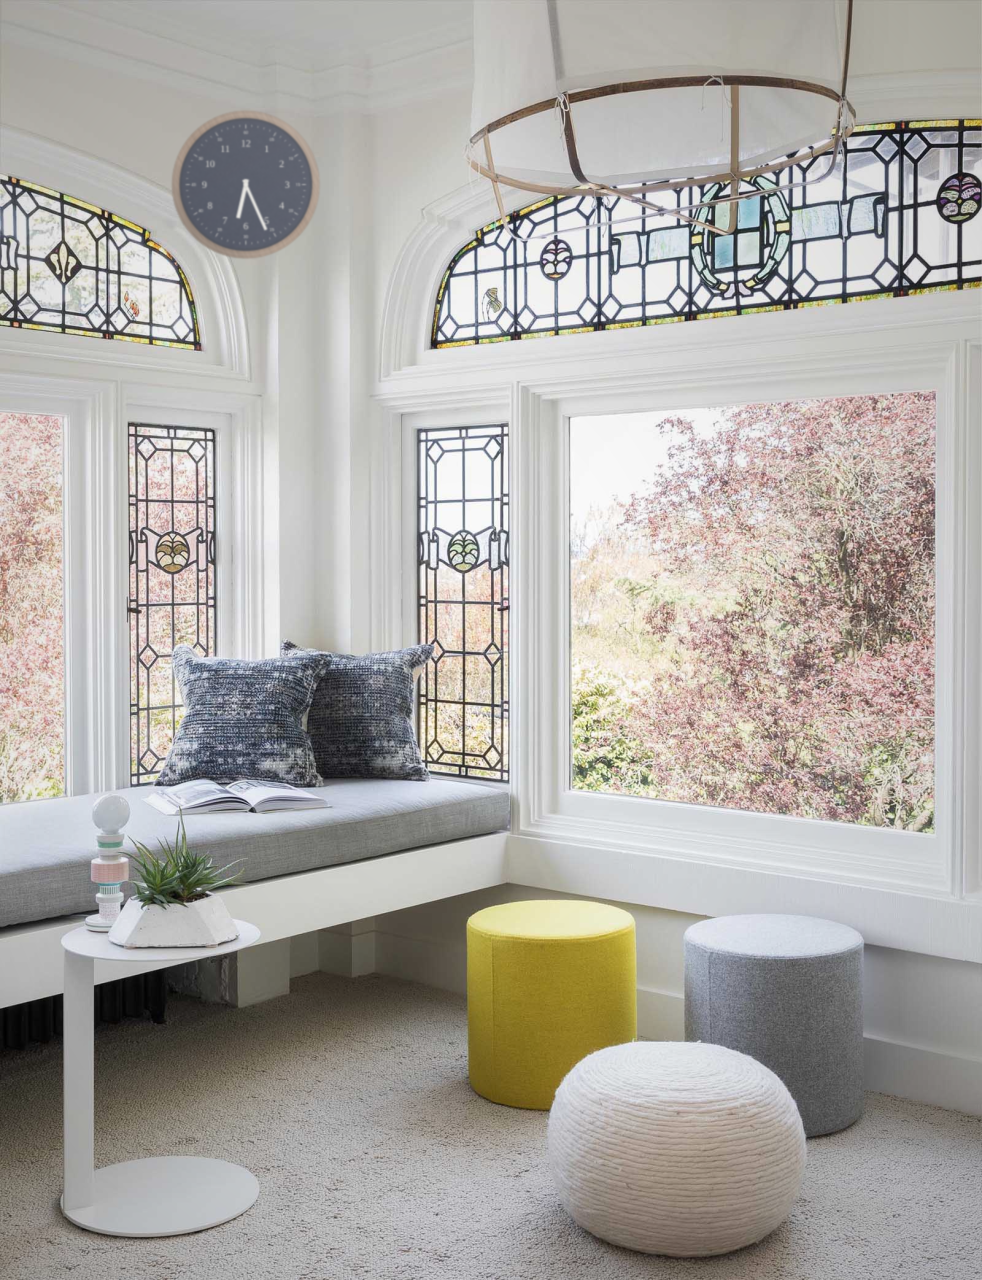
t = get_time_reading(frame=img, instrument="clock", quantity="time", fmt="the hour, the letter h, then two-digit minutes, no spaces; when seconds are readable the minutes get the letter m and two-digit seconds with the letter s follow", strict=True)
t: 6h26
